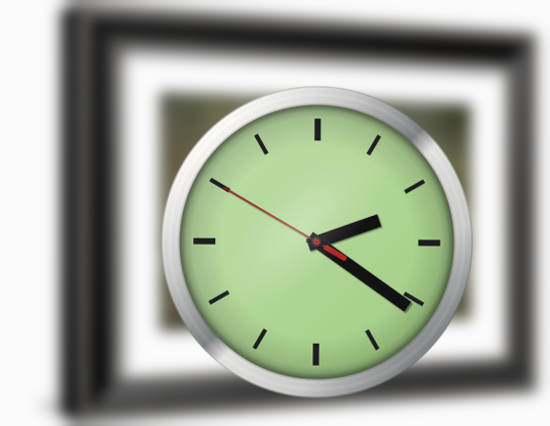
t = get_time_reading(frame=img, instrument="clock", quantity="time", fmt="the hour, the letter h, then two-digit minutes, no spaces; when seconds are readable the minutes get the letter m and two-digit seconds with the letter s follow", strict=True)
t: 2h20m50s
